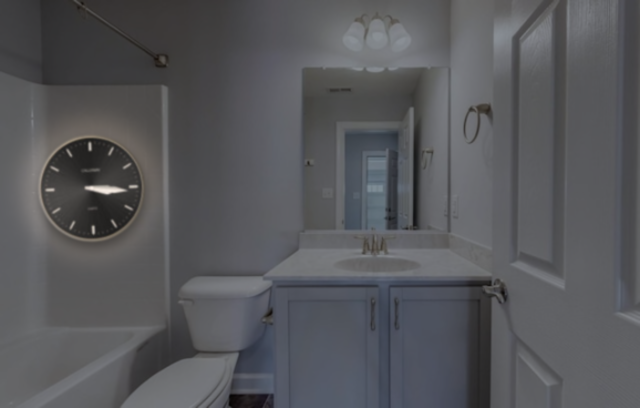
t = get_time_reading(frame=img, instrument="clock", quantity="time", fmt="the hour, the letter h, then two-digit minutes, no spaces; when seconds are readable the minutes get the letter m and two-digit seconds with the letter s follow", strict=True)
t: 3h16
